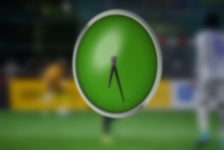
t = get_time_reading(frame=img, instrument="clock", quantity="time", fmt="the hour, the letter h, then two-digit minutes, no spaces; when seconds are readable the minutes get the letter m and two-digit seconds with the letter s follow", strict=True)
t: 6h27
